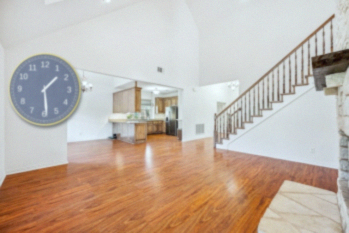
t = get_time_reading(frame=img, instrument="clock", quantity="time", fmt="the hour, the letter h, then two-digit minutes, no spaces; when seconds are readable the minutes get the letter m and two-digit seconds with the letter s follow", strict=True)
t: 1h29
